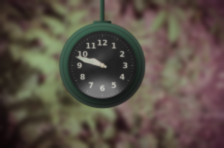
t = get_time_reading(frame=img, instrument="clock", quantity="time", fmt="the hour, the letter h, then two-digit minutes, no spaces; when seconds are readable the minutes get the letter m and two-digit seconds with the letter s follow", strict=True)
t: 9h48
